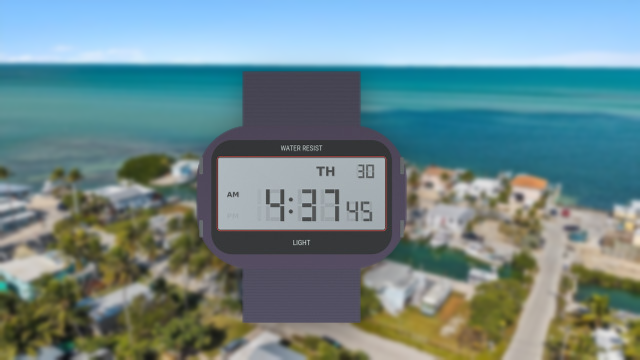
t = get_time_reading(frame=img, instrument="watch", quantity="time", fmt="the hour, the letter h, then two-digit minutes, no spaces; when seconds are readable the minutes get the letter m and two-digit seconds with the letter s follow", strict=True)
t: 4h37m45s
